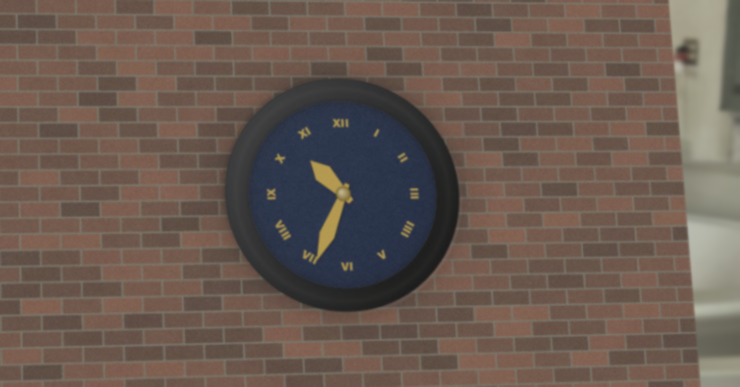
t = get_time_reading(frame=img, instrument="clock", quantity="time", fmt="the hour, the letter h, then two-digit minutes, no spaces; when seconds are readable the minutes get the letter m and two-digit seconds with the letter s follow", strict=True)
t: 10h34
